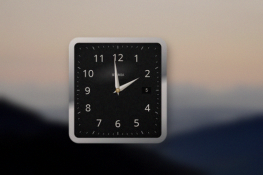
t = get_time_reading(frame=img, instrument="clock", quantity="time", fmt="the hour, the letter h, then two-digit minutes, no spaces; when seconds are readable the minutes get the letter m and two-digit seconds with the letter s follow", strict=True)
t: 1h59
